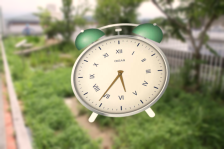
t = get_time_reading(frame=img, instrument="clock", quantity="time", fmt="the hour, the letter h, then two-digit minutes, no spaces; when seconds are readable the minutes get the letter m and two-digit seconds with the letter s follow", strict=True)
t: 5h36
